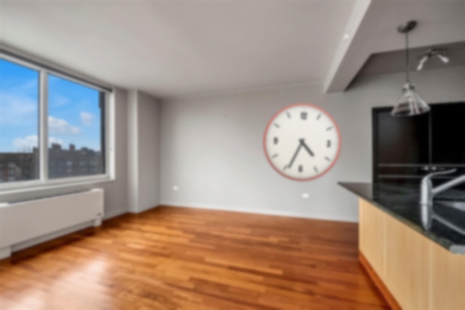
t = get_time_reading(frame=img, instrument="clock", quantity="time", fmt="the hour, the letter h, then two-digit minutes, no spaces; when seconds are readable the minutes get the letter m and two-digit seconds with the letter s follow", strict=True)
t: 4h34
